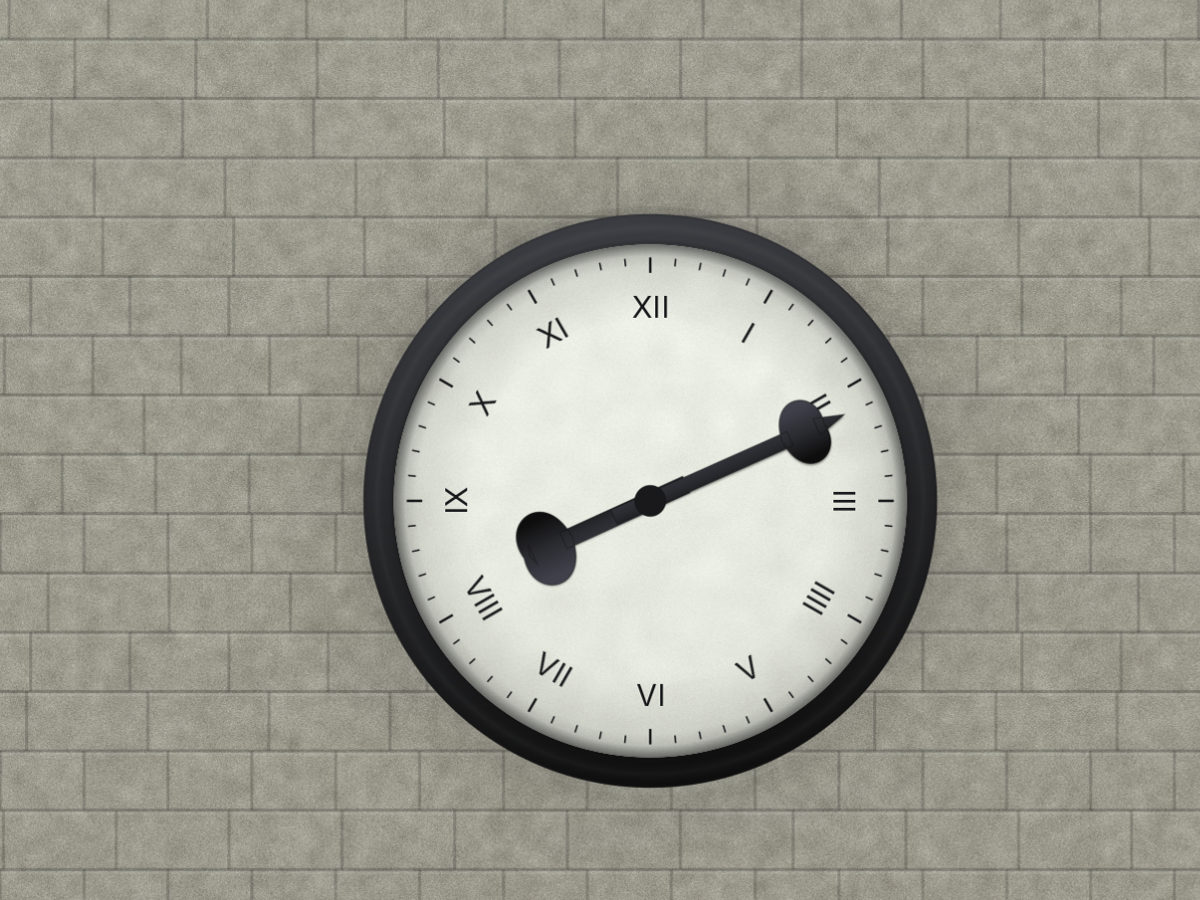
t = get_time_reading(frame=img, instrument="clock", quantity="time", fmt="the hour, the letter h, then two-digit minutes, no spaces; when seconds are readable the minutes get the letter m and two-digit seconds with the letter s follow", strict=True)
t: 8h11
